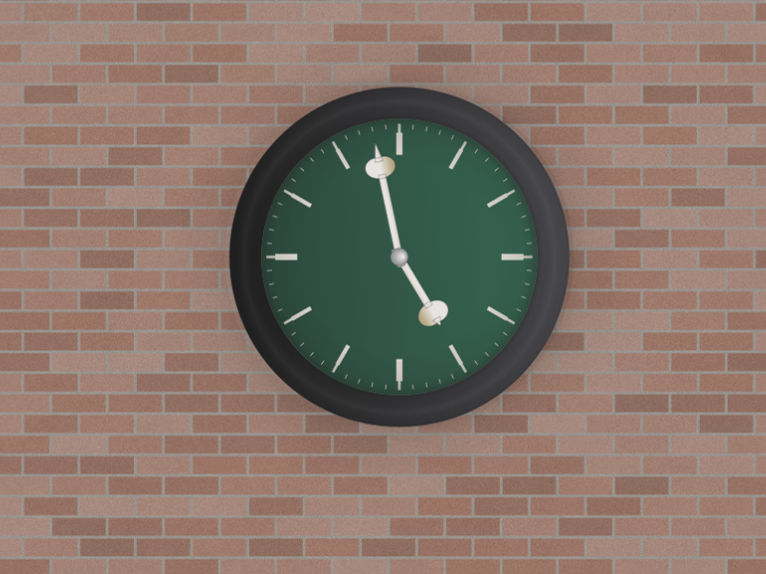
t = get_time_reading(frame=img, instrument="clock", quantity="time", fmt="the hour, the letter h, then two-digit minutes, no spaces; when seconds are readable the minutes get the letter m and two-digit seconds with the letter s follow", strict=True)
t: 4h58
